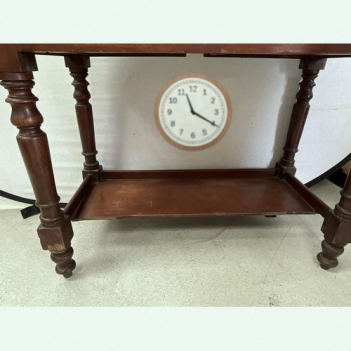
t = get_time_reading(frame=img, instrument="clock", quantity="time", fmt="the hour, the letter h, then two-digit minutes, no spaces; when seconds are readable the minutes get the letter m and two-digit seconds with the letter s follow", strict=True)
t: 11h20
